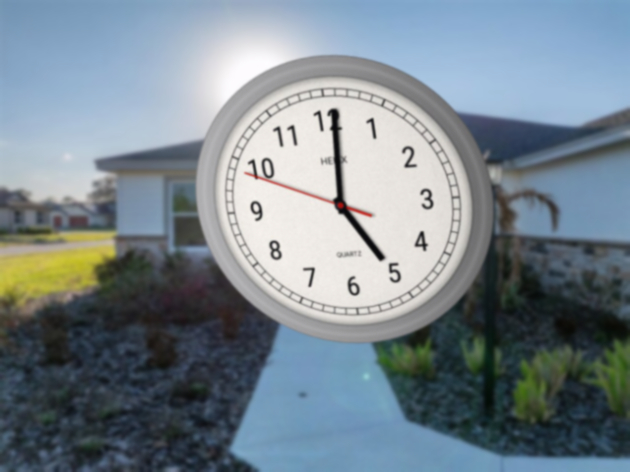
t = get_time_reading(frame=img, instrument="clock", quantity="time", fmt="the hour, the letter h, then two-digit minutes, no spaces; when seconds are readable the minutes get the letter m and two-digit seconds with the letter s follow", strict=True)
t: 5h00m49s
